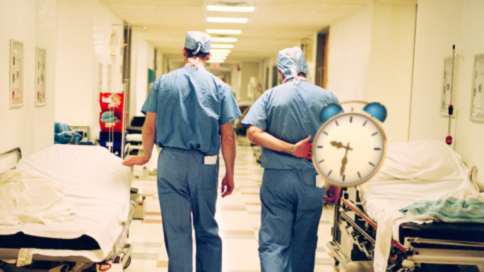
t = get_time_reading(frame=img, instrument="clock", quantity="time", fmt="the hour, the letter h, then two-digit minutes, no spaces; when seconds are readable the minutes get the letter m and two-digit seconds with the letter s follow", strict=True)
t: 9h31
